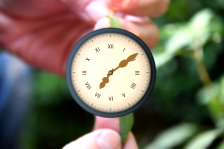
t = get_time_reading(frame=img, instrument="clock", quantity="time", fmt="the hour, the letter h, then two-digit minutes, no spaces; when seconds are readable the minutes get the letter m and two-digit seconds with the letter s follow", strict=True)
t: 7h09
